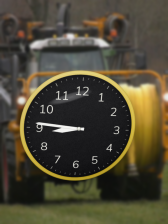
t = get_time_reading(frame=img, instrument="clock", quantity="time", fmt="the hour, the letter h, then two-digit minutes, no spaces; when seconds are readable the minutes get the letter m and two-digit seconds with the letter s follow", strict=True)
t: 8h46
